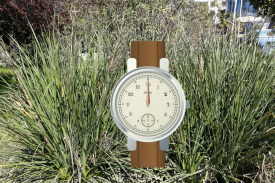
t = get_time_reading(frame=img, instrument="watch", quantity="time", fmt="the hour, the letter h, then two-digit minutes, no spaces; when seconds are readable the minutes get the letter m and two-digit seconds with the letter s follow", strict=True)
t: 12h00
